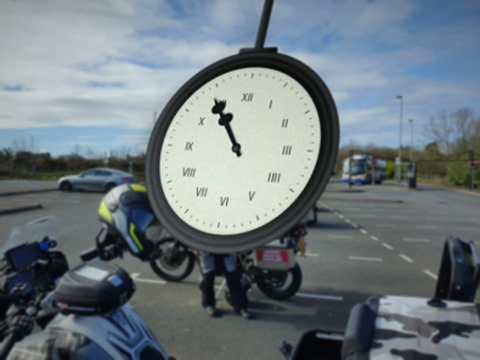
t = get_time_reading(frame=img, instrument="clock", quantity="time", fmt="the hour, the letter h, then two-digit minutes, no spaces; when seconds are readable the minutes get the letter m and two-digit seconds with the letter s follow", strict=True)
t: 10h54
